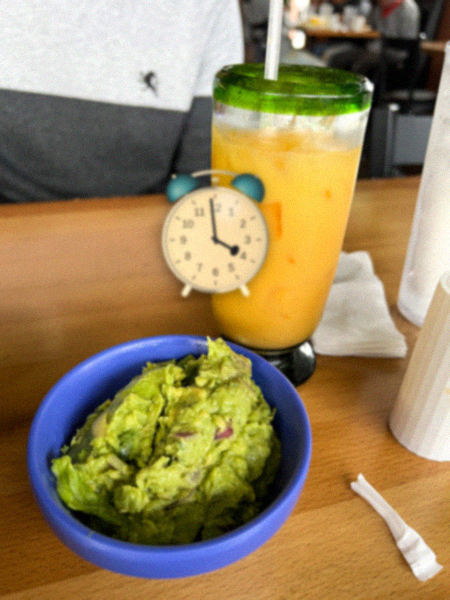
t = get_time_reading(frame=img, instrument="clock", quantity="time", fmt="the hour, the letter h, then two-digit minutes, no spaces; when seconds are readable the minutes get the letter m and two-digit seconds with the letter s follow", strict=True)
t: 3h59
